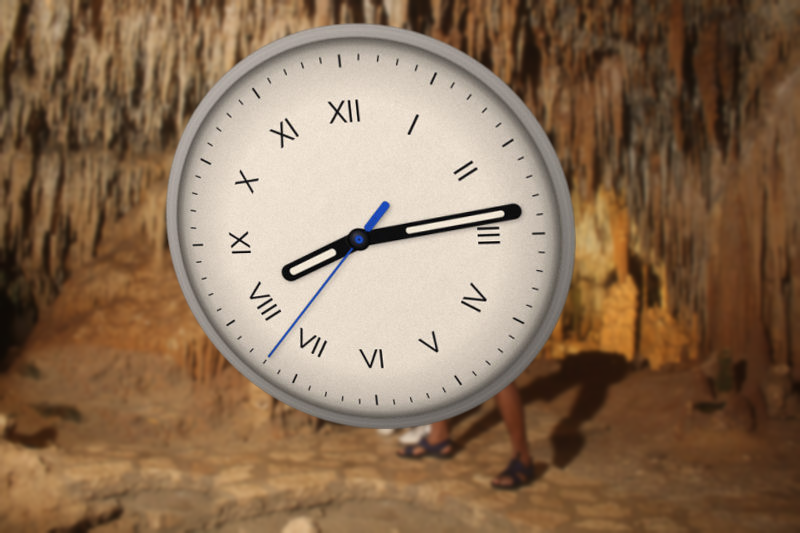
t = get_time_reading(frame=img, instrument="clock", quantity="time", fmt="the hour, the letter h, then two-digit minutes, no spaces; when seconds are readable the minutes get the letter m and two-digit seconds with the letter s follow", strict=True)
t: 8h13m37s
